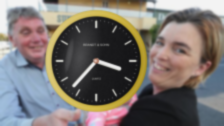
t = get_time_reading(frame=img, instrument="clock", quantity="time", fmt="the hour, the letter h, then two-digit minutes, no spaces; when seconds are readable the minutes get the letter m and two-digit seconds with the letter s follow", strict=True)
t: 3h37
